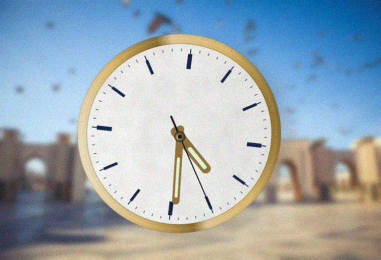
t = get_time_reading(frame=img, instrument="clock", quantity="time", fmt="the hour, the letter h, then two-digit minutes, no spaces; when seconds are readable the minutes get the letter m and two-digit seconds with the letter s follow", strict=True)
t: 4h29m25s
